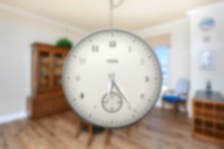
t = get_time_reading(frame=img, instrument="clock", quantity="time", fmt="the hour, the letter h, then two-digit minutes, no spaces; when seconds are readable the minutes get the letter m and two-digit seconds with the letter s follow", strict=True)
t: 6h24
